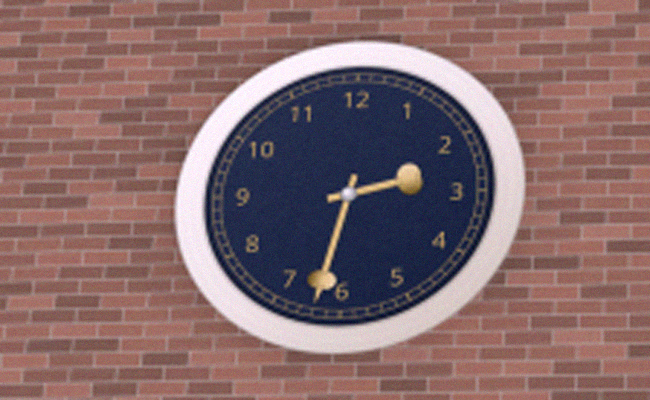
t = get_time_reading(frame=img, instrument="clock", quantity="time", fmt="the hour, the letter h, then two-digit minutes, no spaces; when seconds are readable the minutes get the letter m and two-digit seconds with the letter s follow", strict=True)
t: 2h32
